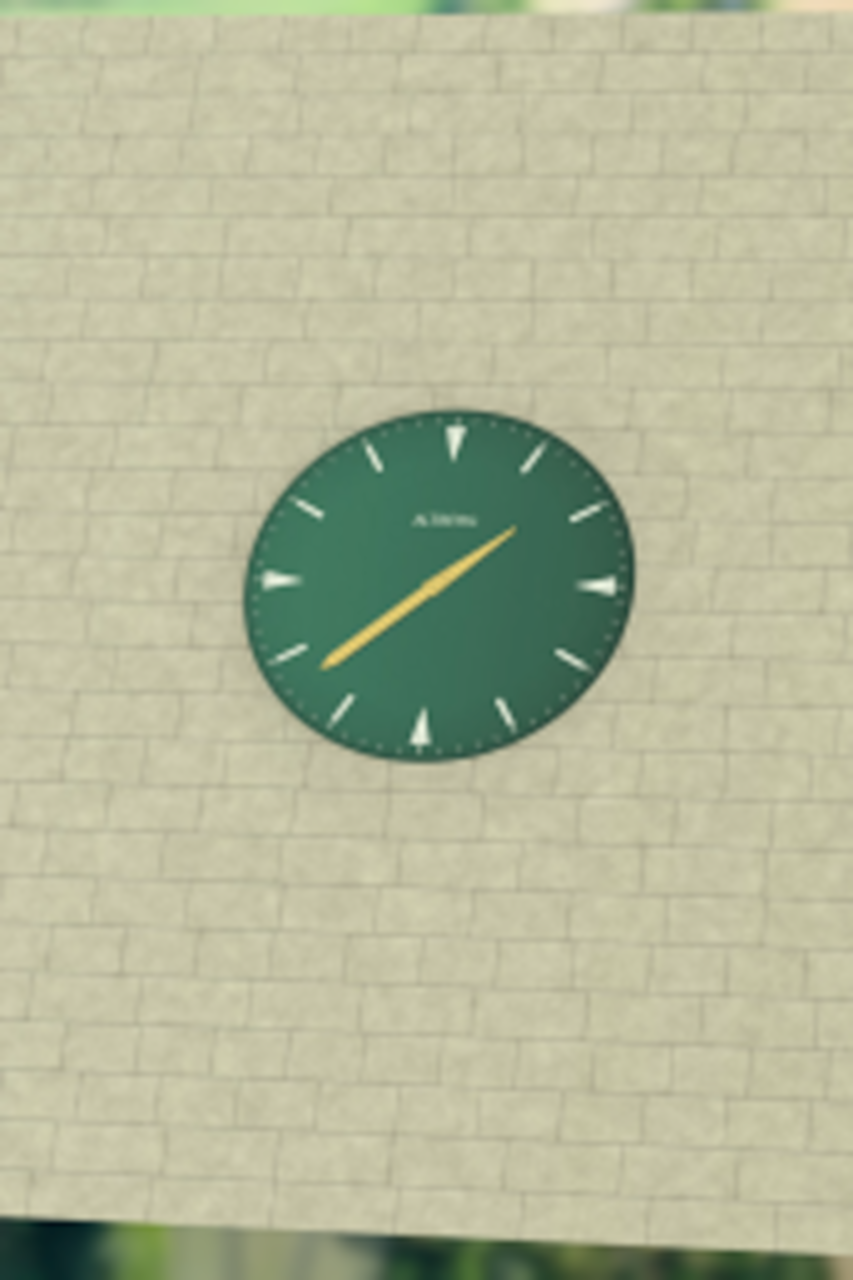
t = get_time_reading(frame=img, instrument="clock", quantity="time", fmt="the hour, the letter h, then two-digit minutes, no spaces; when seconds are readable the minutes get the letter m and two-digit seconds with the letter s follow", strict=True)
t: 1h38
